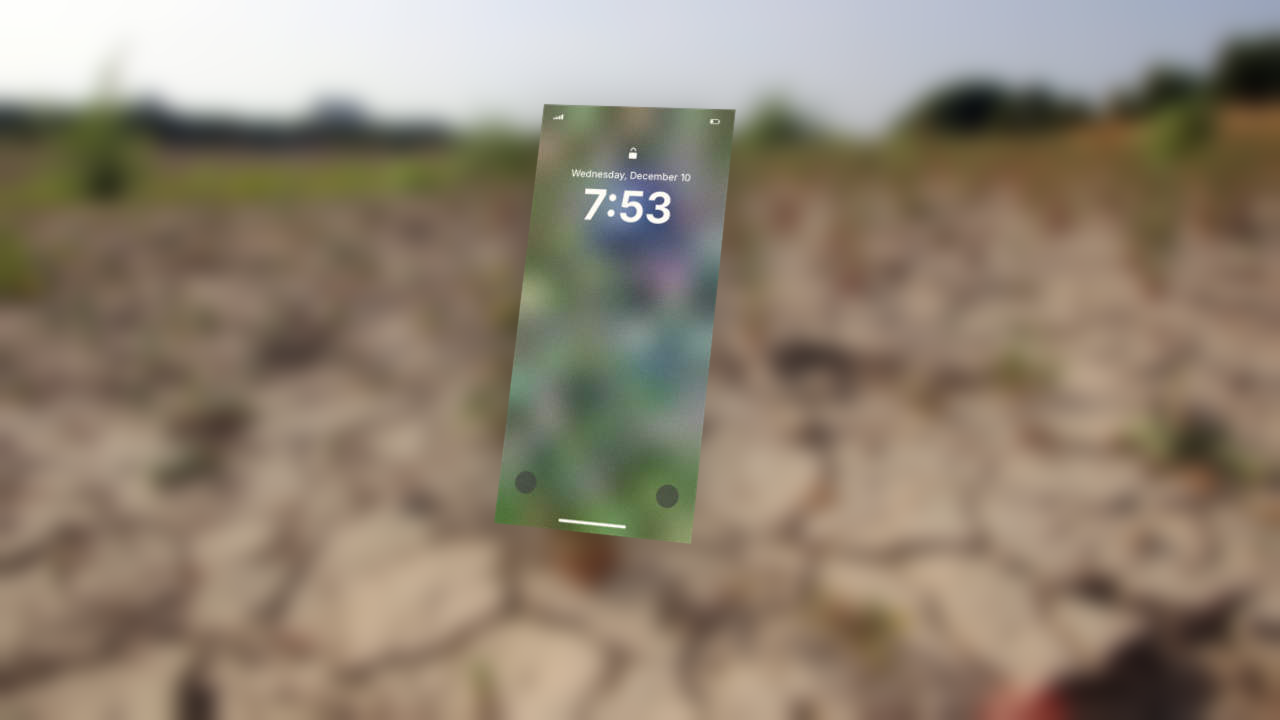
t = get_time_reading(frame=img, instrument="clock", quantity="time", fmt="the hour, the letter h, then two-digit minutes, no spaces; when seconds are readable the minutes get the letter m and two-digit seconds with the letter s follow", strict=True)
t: 7h53
